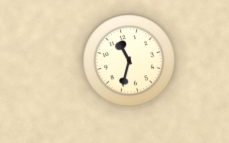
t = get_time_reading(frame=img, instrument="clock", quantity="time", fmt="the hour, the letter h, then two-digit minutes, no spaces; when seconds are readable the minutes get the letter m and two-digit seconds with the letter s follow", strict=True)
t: 11h35
